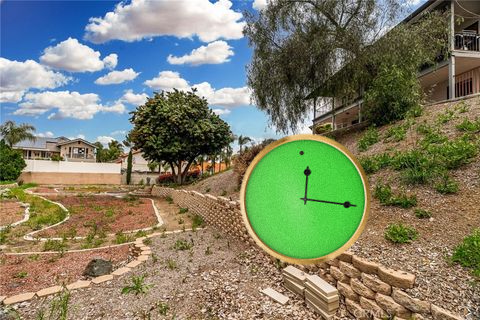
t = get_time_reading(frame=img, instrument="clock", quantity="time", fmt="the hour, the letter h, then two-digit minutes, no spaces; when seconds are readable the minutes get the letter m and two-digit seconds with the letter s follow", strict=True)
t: 12h17
